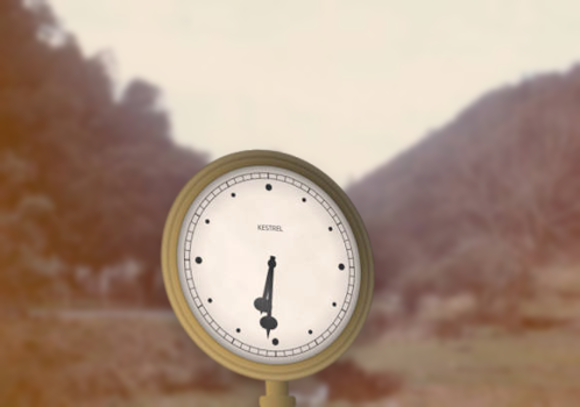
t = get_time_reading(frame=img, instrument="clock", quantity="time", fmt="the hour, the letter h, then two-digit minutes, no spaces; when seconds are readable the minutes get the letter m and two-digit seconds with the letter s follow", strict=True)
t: 6h31
